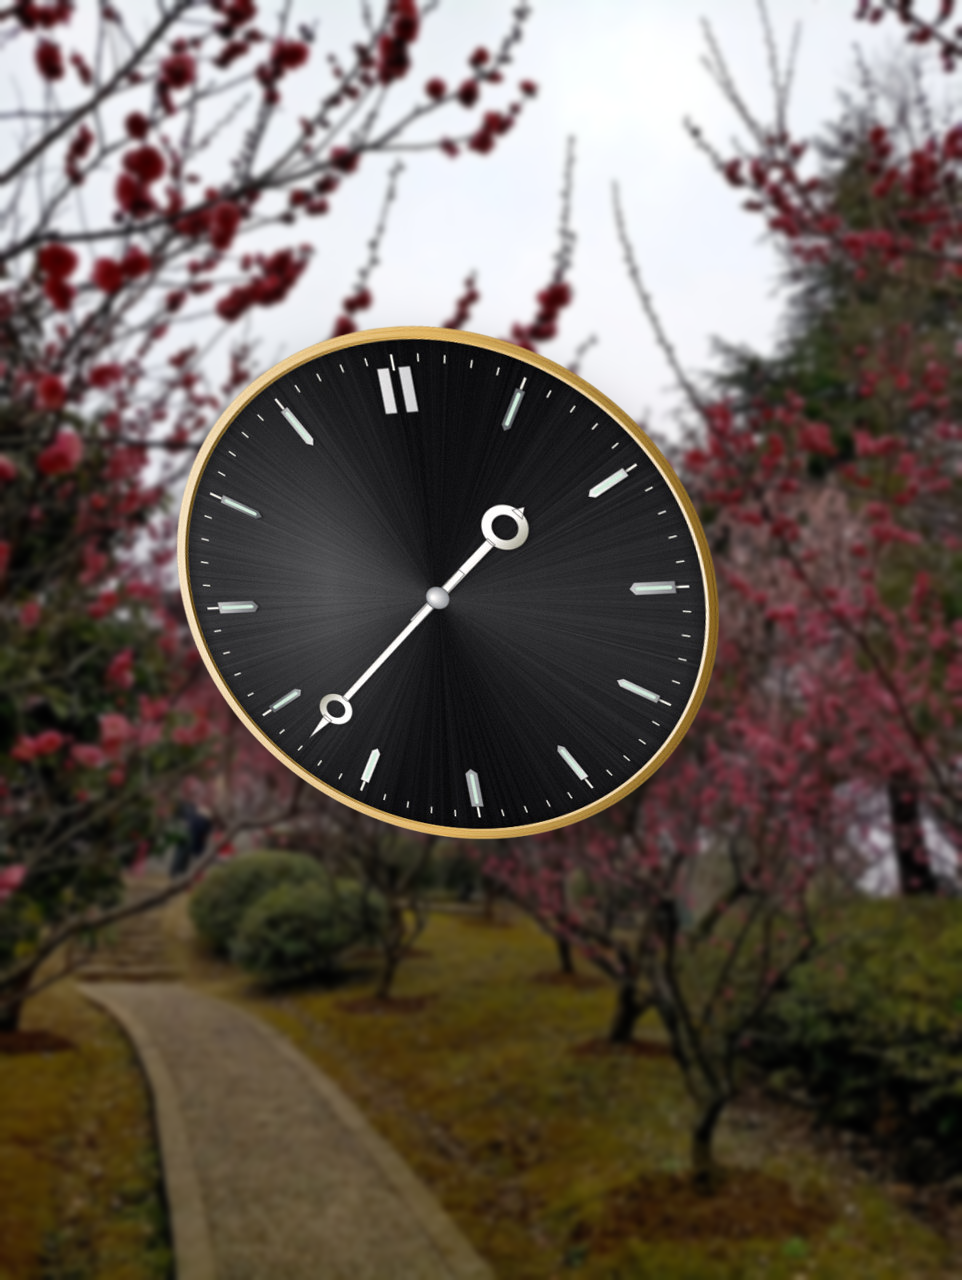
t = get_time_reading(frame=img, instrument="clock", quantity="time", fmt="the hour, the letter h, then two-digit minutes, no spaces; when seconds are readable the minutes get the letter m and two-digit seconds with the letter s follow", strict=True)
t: 1h38
